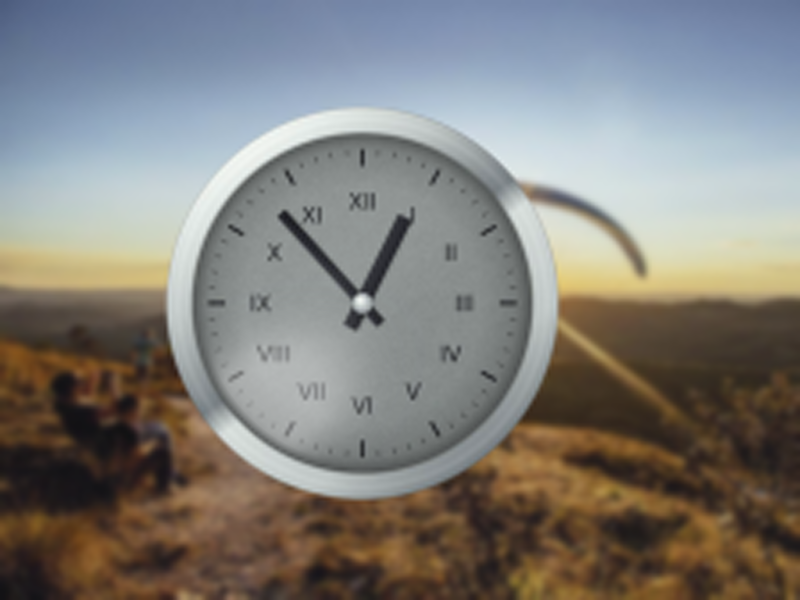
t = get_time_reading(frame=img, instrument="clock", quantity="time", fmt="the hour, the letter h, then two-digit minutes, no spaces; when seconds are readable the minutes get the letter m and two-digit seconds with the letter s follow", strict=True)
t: 12h53
